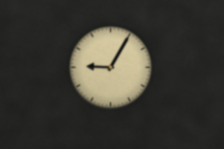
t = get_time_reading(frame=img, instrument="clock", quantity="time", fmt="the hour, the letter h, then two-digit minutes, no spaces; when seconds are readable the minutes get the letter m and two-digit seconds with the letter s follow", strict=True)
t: 9h05
